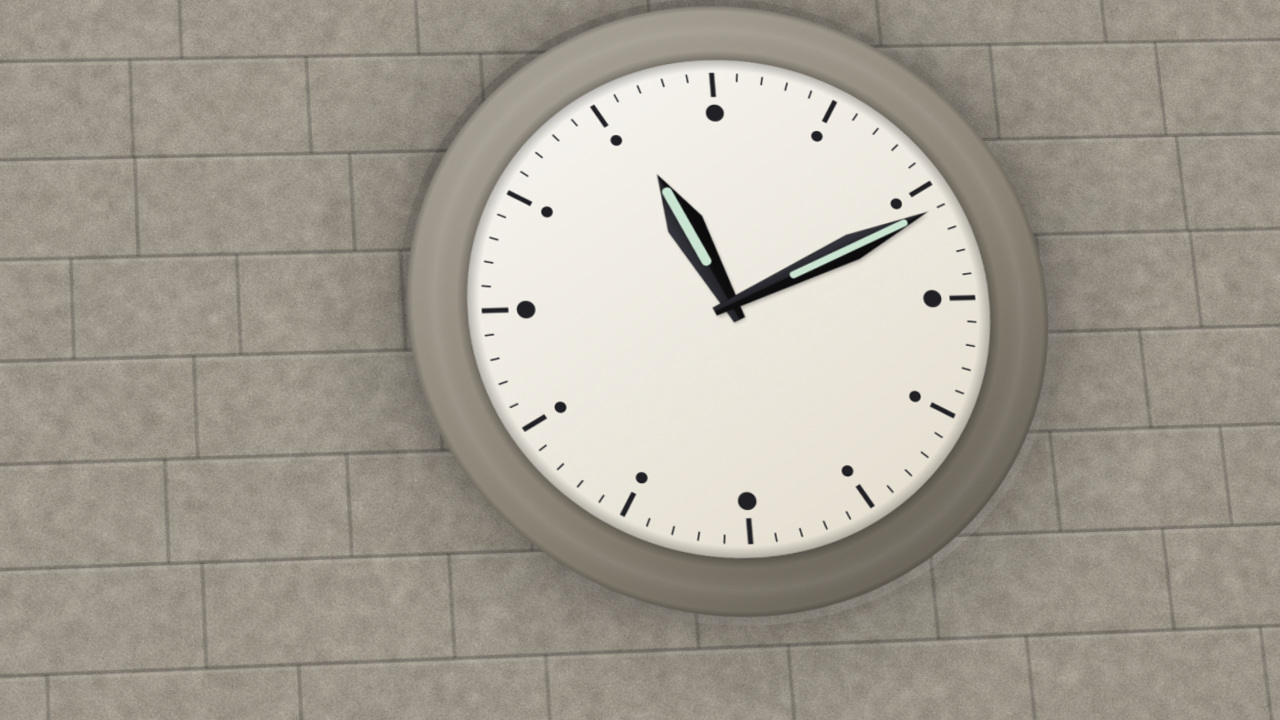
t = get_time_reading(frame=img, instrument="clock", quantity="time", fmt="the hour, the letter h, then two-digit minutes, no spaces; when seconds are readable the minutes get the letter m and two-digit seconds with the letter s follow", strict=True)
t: 11h11
